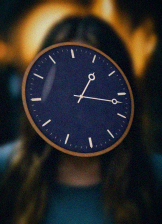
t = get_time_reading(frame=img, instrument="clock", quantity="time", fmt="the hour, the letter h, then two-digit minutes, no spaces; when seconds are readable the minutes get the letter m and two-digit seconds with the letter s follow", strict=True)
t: 1h17
